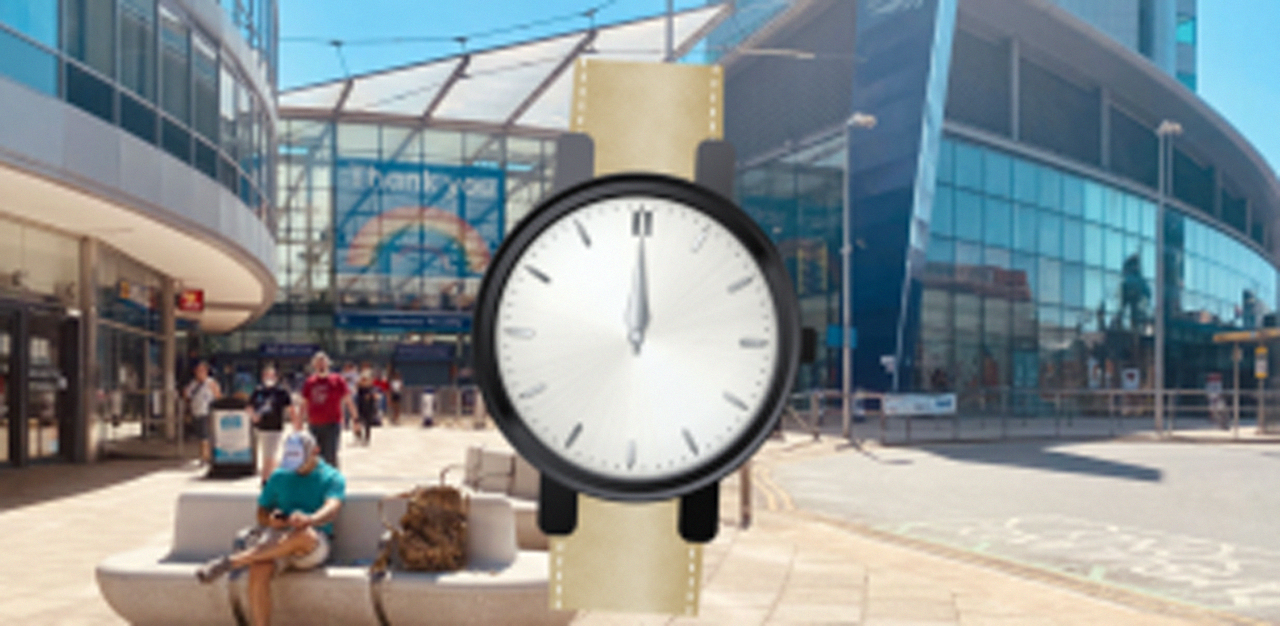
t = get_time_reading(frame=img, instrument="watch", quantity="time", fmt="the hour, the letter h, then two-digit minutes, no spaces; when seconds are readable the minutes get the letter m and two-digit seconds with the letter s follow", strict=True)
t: 12h00
